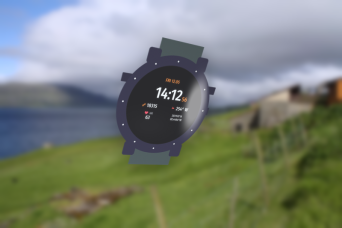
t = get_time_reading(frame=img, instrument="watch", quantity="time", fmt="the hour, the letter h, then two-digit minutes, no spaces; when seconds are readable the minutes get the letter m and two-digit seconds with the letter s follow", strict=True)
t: 14h12
